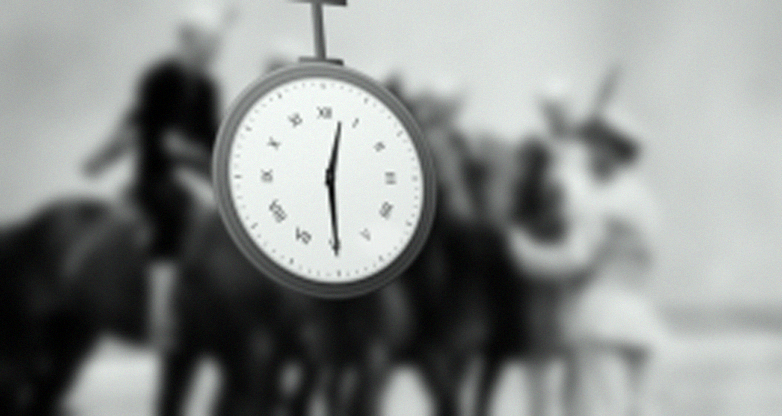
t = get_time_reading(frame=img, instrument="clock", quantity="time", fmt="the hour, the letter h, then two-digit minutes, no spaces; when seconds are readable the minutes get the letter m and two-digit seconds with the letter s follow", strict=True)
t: 12h30
